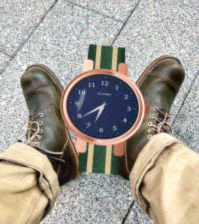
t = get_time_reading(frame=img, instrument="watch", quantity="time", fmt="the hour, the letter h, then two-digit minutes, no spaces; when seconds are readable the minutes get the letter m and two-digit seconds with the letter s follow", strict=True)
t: 6h39
